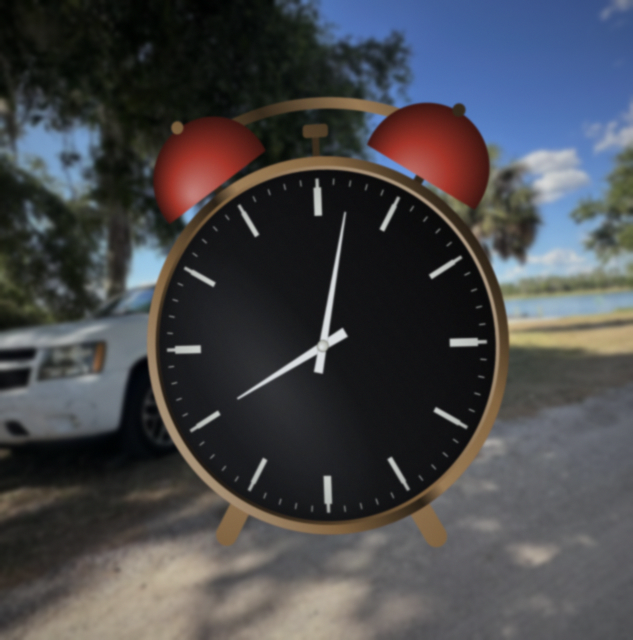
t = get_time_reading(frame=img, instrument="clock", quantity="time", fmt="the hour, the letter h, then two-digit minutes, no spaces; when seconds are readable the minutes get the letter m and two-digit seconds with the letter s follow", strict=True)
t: 8h02
